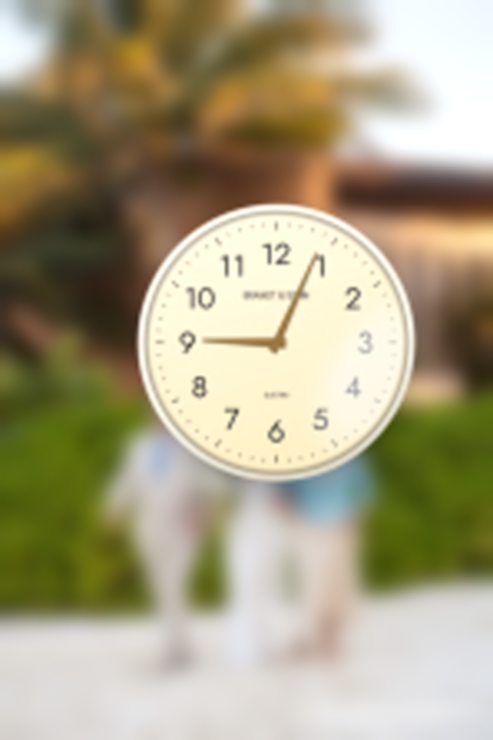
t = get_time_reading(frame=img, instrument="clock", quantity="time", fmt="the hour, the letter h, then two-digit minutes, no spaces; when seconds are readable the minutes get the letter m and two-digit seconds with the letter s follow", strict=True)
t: 9h04
